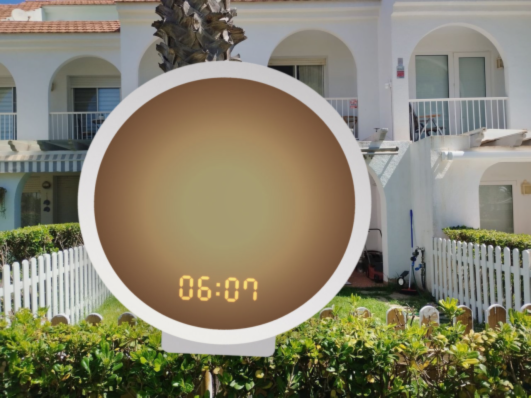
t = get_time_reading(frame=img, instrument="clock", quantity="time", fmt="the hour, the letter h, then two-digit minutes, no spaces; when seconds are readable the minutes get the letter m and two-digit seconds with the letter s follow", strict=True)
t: 6h07
